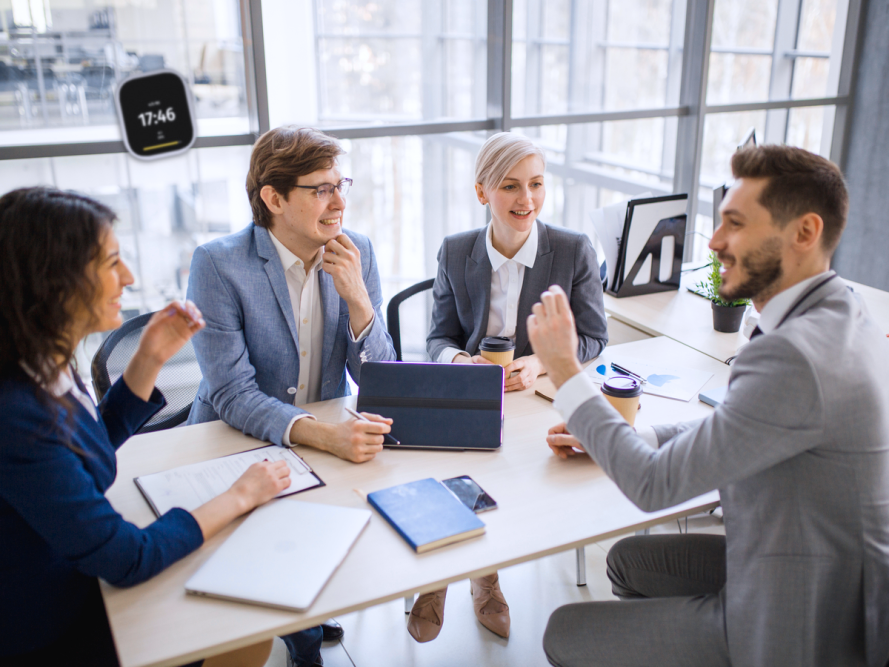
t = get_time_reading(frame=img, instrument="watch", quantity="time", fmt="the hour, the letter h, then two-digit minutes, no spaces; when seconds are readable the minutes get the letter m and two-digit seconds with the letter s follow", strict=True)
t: 17h46
